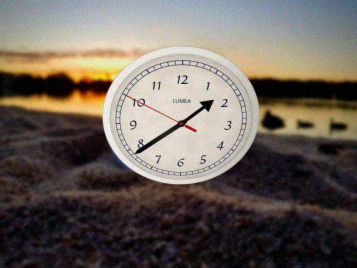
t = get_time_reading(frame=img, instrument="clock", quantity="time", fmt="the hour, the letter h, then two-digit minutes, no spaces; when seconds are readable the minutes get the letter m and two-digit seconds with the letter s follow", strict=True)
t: 1h38m50s
